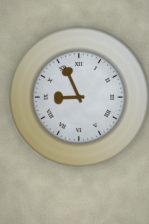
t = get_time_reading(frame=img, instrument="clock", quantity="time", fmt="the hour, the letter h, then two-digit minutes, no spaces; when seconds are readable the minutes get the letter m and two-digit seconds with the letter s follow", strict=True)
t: 8h56
